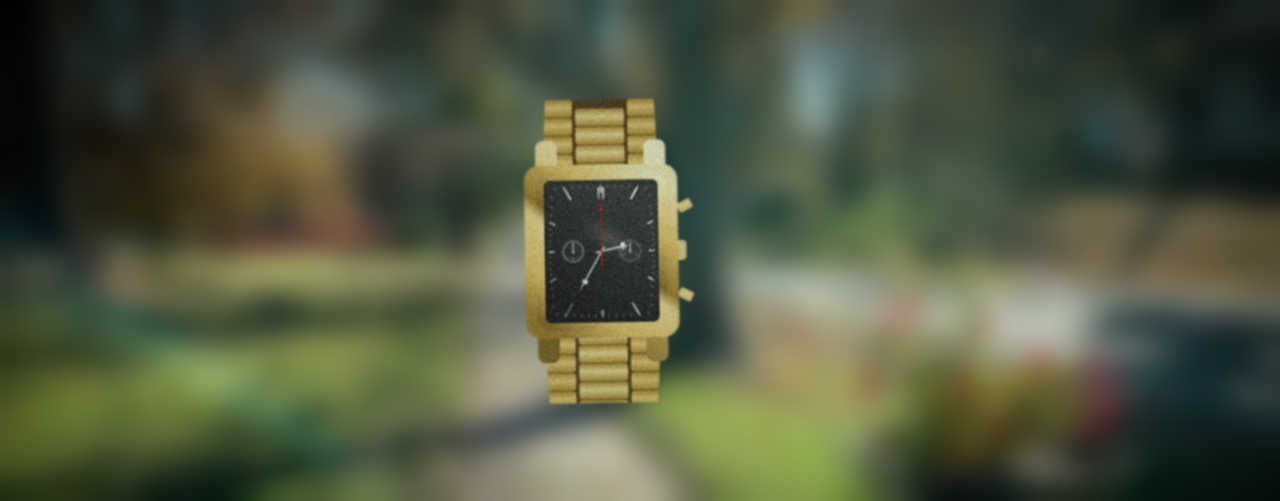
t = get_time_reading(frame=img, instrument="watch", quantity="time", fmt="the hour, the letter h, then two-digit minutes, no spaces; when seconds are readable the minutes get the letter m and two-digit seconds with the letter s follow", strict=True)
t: 2h35
